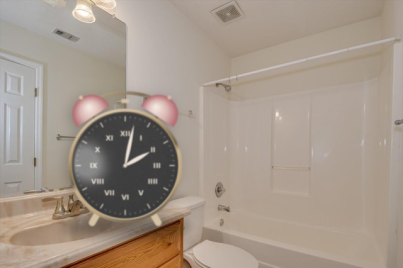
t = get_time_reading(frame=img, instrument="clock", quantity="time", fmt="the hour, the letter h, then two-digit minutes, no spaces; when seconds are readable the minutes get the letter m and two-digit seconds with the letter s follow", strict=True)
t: 2h02
